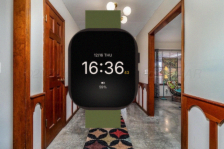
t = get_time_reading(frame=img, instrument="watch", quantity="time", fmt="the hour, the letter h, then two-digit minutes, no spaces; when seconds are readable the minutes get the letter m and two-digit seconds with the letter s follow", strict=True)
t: 16h36
